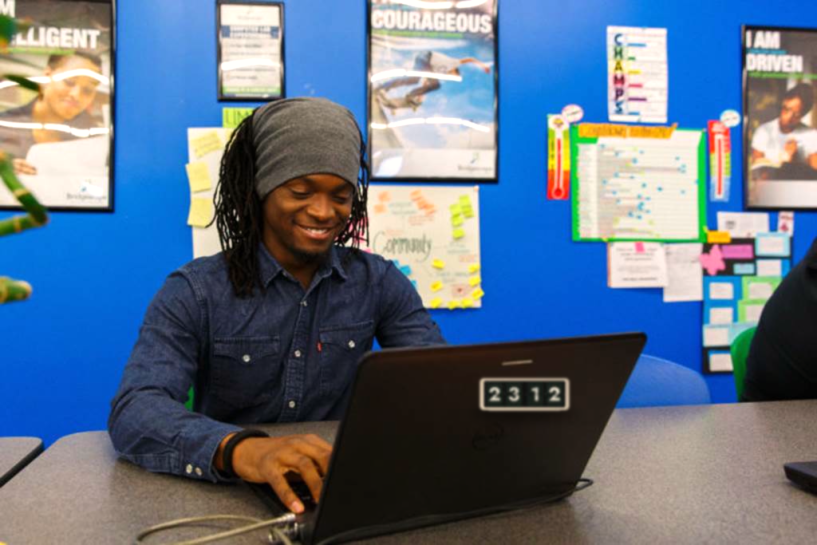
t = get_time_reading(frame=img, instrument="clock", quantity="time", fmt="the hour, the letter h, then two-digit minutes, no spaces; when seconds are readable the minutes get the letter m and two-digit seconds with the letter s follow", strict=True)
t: 23h12
